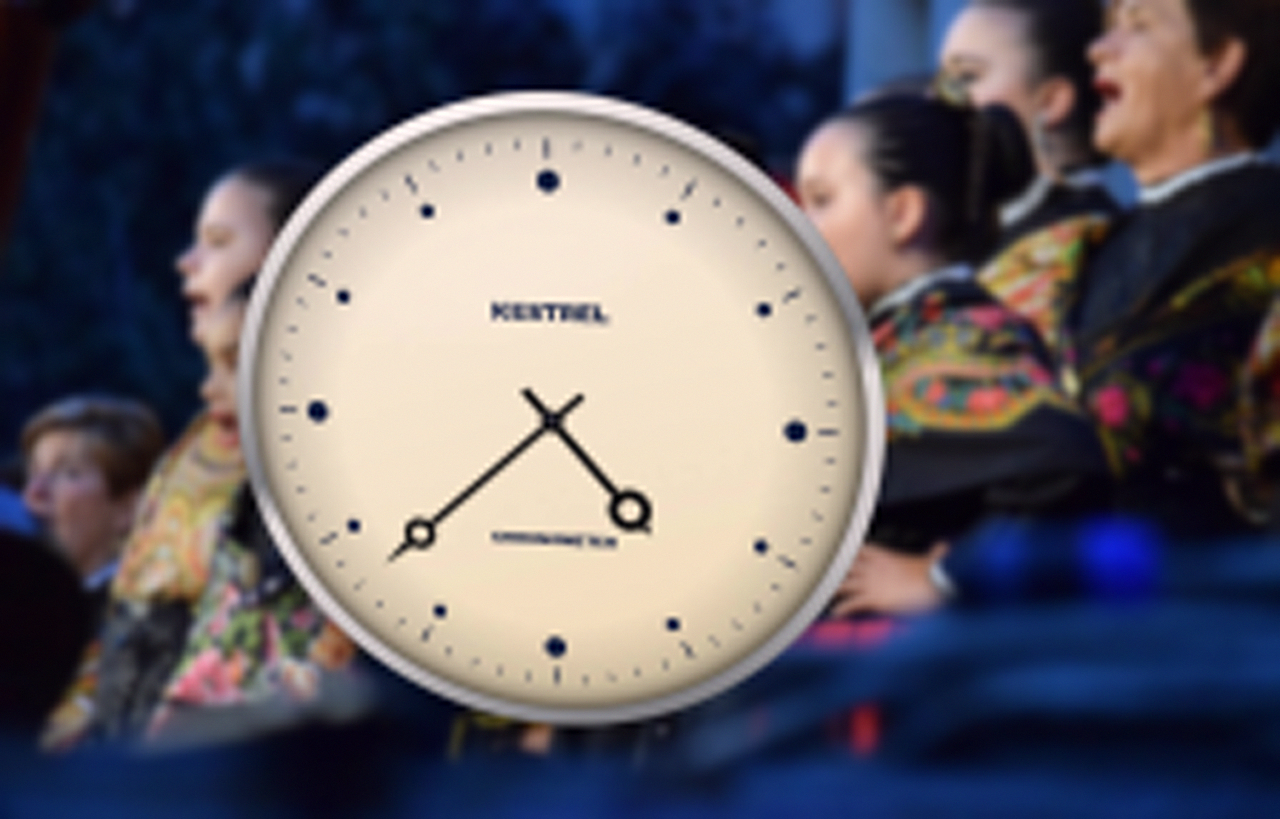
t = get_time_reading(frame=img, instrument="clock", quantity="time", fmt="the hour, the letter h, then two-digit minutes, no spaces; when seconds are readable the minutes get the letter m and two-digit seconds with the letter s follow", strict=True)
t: 4h38
